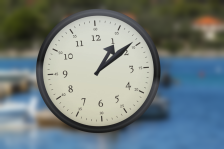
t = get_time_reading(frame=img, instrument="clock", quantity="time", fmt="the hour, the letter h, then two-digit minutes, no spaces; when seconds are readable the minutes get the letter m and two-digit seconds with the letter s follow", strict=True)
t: 1h09
